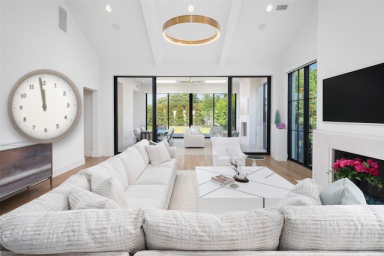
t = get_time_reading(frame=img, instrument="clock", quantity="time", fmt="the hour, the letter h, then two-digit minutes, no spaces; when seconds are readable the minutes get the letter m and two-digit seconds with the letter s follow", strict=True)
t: 11h59
